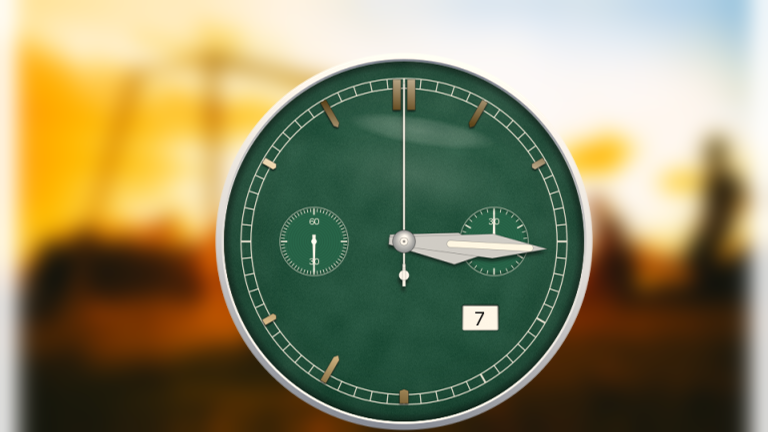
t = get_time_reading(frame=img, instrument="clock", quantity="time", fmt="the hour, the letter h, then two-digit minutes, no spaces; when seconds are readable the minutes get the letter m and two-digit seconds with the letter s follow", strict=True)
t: 3h15m30s
